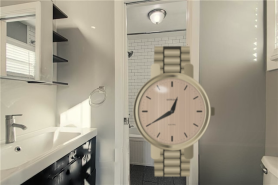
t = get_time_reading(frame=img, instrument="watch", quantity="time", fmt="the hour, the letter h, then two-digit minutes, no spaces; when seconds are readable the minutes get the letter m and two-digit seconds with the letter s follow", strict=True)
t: 12h40
